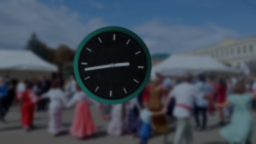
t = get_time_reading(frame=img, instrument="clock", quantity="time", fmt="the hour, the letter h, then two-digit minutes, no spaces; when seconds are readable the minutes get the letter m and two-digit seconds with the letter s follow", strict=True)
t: 2h43
